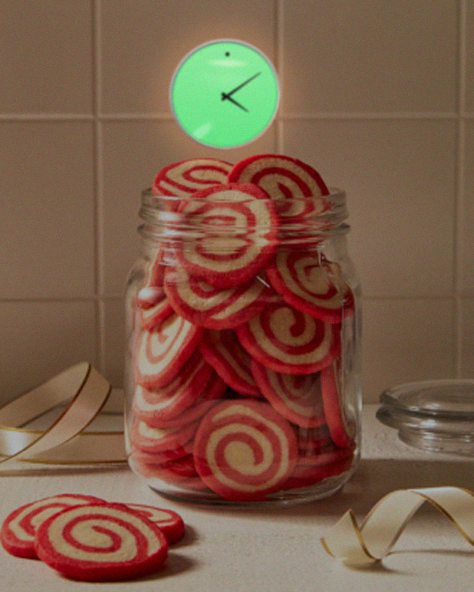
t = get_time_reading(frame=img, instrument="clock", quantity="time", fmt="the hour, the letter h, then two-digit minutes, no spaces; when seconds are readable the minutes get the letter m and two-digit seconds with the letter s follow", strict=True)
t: 4h09
